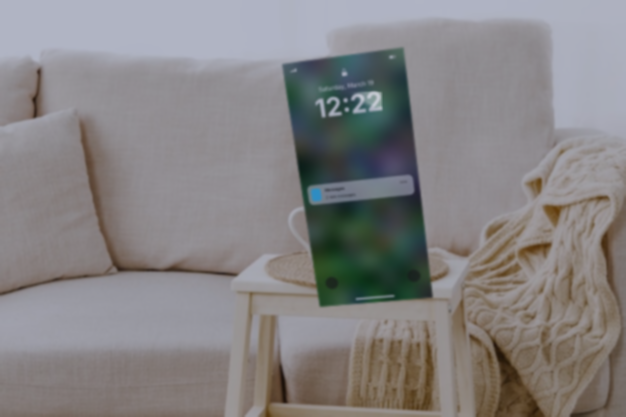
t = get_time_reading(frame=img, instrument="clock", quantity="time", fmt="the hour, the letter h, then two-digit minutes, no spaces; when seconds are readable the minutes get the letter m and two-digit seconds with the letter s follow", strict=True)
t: 12h22
